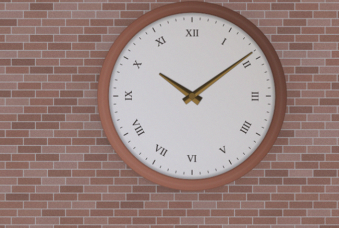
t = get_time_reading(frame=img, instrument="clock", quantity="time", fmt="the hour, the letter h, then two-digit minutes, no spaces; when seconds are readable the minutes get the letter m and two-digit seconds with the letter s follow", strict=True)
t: 10h09
